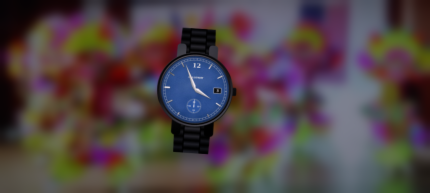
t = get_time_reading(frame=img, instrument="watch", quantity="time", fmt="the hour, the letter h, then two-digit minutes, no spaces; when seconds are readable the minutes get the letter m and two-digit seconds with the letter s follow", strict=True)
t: 3h56
